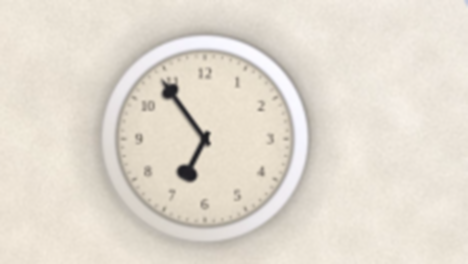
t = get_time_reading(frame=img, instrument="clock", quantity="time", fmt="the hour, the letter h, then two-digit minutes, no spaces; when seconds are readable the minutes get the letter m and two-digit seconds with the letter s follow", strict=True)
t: 6h54
